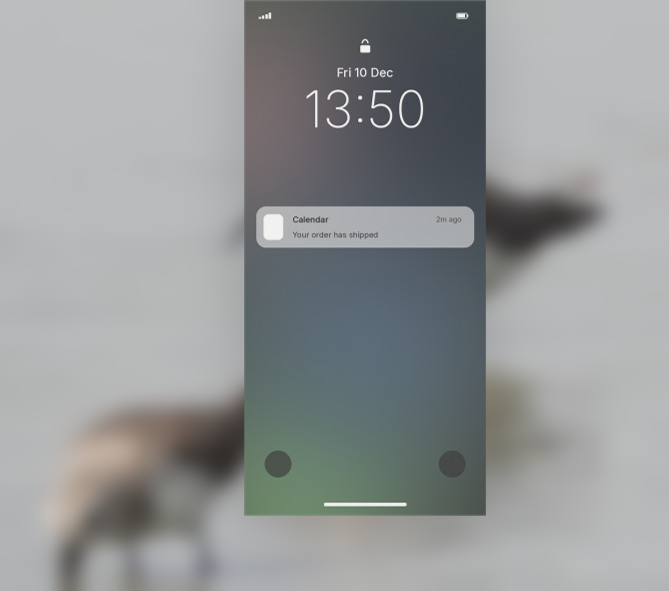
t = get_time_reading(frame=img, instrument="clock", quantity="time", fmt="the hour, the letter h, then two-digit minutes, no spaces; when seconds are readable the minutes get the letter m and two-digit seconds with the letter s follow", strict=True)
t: 13h50
